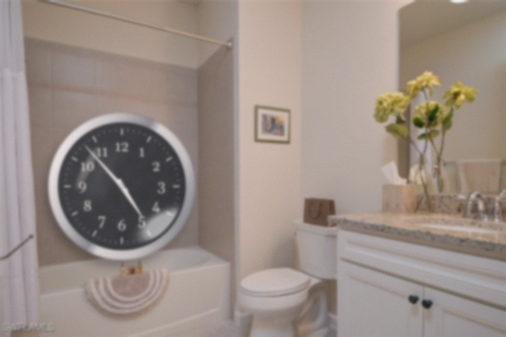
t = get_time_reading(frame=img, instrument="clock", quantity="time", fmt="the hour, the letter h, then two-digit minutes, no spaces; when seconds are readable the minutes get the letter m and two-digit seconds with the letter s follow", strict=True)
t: 4h53
